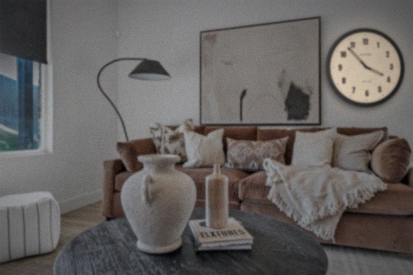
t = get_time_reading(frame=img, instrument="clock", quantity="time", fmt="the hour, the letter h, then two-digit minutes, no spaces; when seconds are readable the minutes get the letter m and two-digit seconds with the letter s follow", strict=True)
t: 3h53
